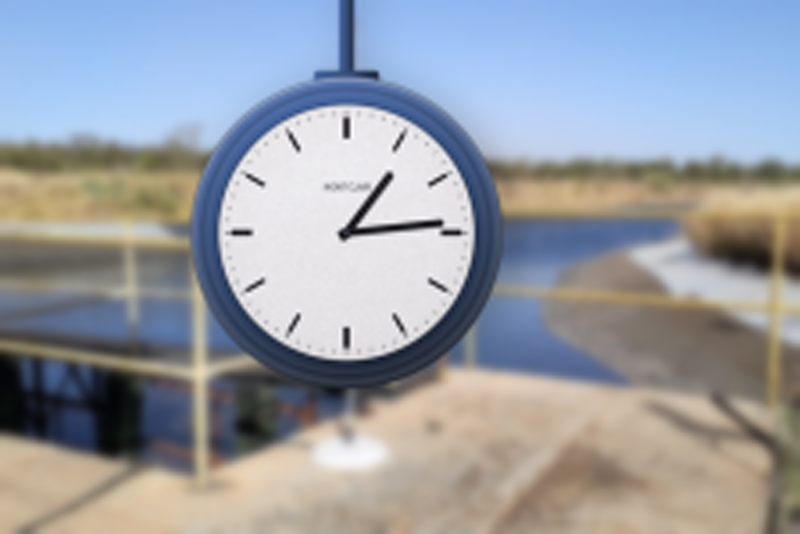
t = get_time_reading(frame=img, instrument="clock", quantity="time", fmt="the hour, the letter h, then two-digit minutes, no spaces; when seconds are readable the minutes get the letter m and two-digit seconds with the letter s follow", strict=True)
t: 1h14
